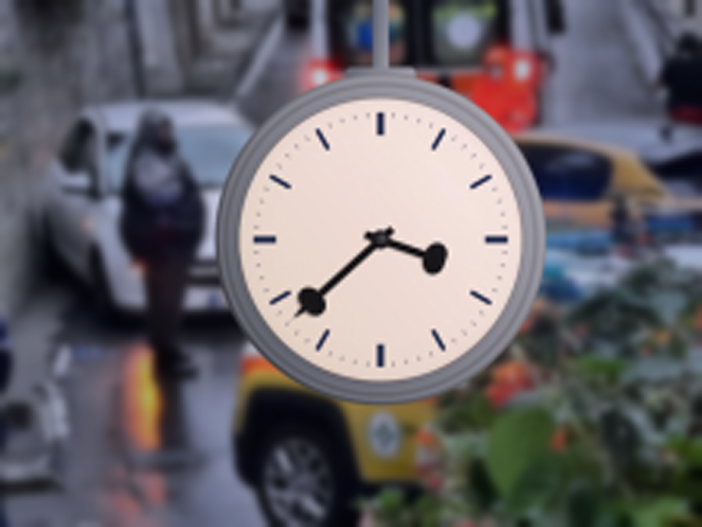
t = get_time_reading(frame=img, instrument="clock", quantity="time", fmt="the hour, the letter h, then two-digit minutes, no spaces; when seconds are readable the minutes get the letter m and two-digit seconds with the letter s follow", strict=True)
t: 3h38
